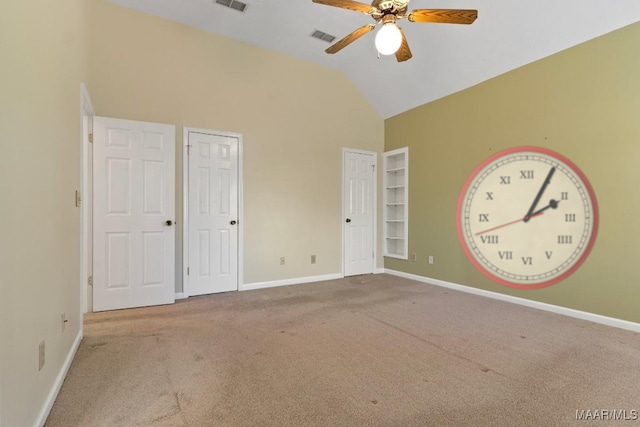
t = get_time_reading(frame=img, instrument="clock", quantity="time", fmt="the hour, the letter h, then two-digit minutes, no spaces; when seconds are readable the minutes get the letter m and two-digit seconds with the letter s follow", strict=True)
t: 2h04m42s
